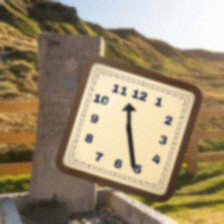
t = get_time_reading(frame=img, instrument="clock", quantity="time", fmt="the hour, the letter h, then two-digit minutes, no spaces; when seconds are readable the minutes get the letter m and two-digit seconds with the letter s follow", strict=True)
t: 11h26
